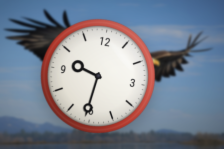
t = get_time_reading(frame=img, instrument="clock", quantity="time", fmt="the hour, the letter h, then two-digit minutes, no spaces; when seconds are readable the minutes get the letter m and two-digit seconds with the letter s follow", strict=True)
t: 9h31
